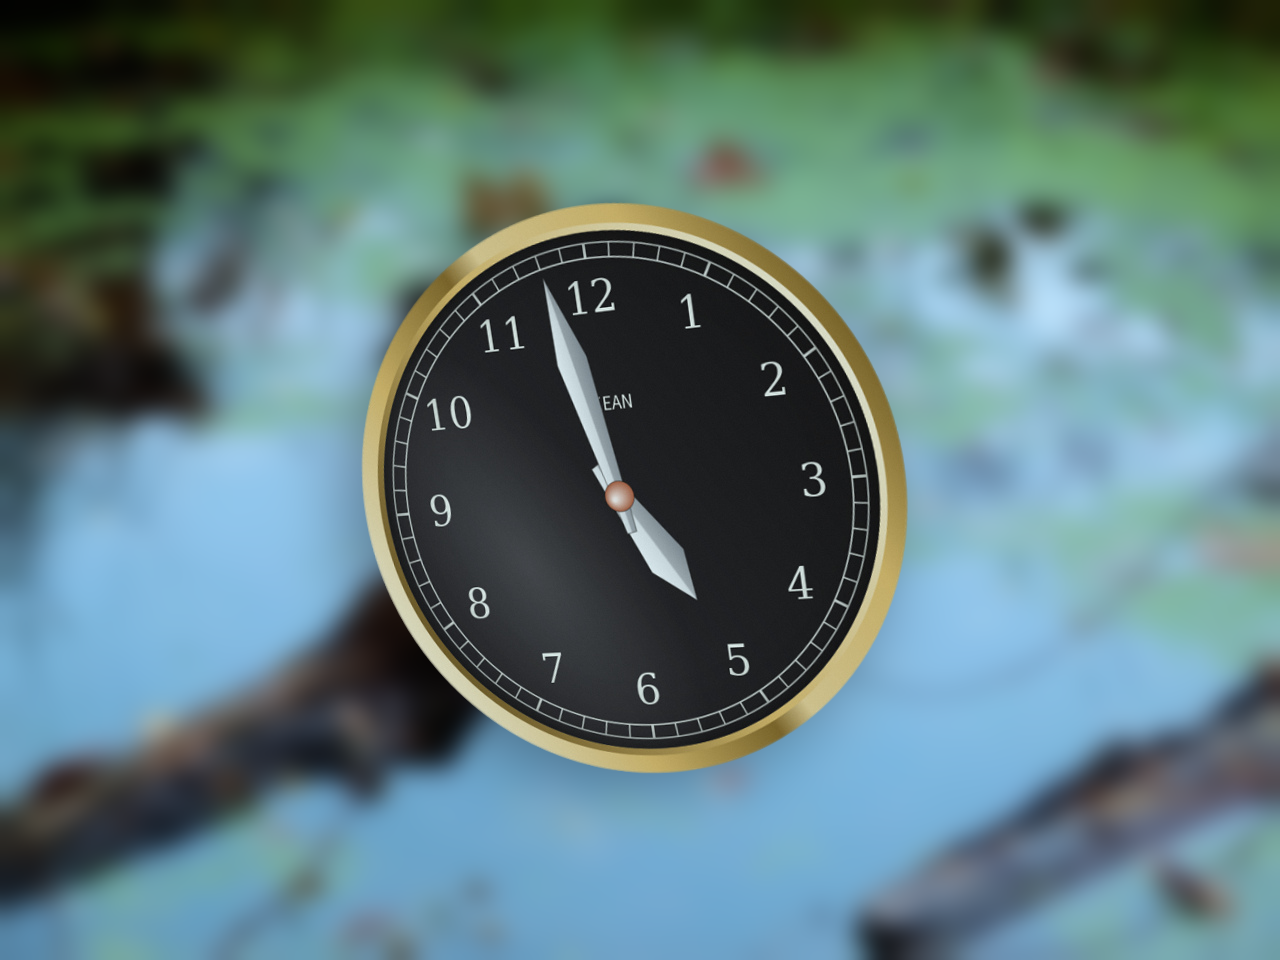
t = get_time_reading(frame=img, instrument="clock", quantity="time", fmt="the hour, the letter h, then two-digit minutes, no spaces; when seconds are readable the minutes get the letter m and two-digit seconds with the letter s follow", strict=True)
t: 4h58
